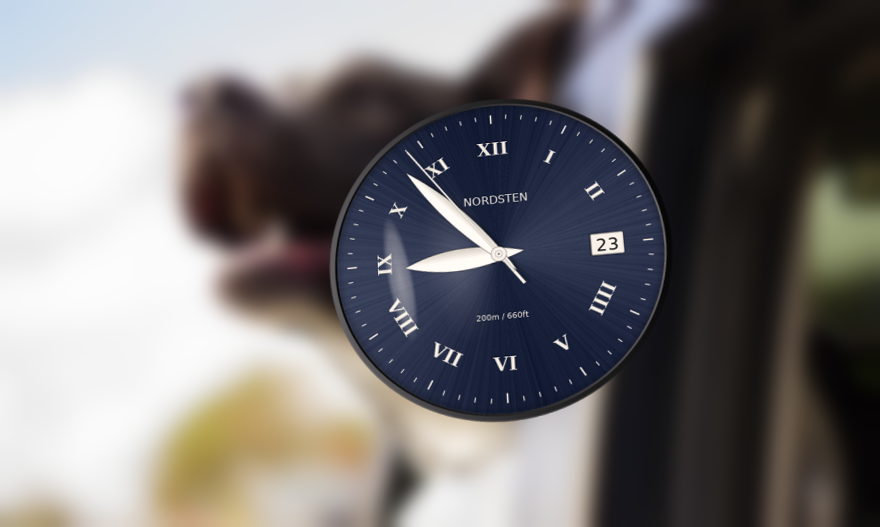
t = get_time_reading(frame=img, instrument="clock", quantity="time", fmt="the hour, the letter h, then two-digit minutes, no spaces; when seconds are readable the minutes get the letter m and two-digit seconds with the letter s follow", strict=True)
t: 8h52m54s
